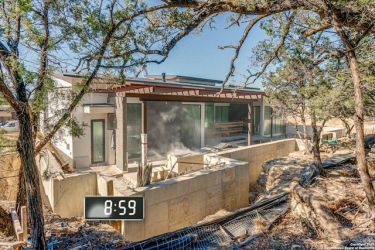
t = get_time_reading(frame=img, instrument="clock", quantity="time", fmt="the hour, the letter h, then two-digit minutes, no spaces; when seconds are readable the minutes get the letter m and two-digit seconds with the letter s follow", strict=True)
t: 8h59
